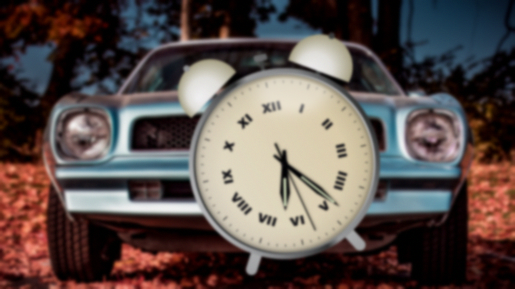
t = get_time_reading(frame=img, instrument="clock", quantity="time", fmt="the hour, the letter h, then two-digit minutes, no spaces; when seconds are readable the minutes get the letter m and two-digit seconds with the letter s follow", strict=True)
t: 6h23m28s
